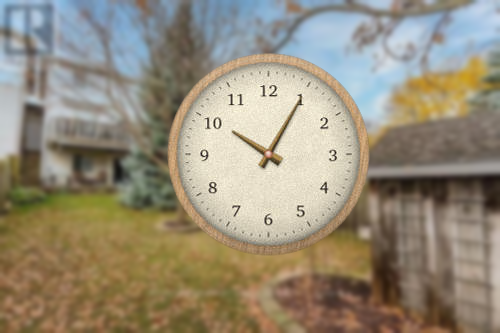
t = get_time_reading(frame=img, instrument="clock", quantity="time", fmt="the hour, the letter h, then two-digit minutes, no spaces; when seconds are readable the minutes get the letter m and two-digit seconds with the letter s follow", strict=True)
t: 10h05
